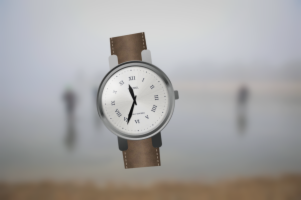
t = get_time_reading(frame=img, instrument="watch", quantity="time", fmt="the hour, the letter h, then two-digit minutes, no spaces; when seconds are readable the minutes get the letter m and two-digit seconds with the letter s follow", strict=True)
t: 11h34
